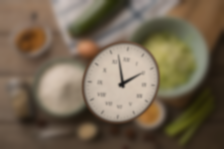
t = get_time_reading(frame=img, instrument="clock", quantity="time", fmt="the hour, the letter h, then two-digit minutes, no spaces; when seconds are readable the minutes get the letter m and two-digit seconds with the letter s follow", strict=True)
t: 1h57
